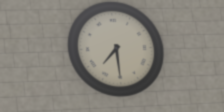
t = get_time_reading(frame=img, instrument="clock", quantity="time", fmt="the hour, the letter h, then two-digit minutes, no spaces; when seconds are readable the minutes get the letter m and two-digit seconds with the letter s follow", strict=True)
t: 7h30
